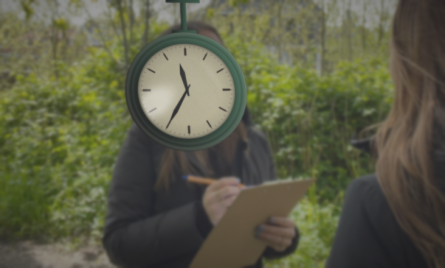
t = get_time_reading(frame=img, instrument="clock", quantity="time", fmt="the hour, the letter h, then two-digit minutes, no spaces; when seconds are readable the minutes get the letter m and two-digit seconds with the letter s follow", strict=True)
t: 11h35
